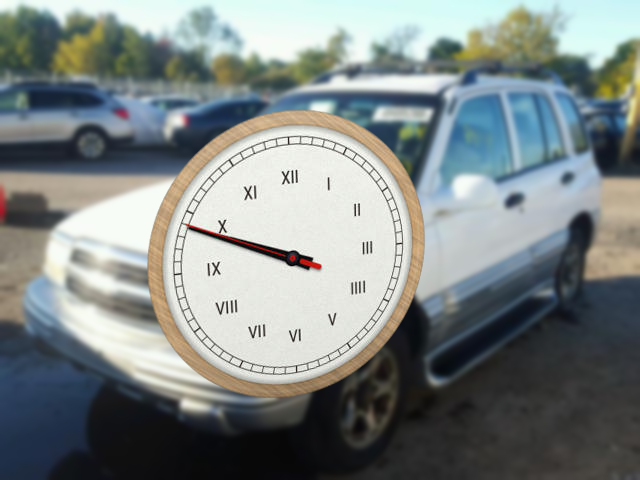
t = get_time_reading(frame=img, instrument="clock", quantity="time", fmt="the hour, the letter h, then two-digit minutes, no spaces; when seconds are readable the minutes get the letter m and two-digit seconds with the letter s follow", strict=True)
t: 9h48m49s
